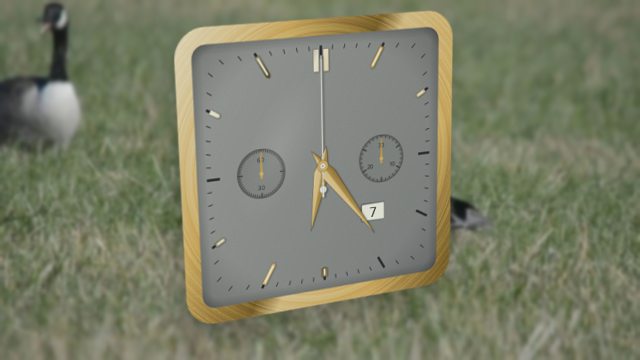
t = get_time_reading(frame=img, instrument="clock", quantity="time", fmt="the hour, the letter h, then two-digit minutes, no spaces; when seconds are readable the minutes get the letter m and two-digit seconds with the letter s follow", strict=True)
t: 6h24
